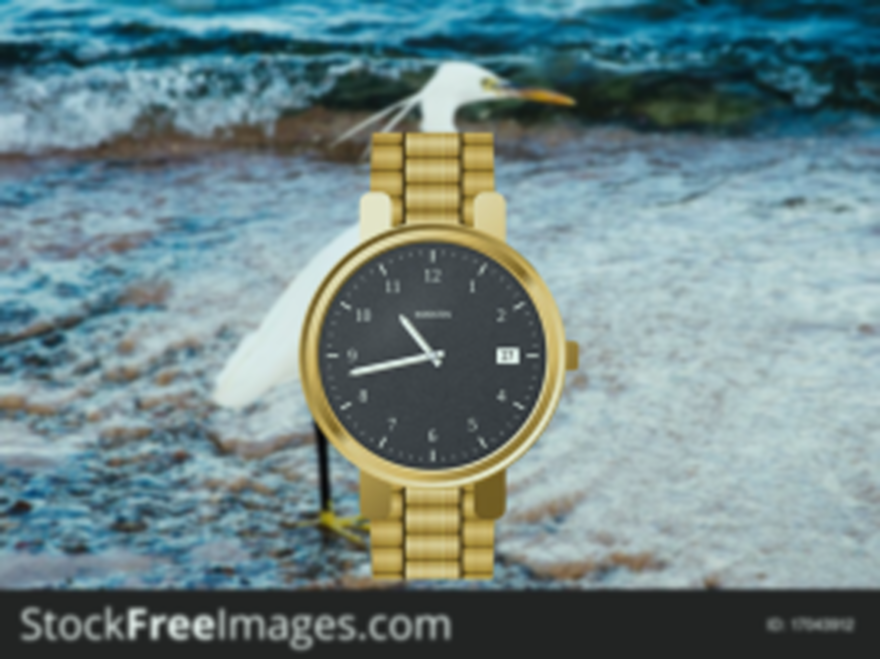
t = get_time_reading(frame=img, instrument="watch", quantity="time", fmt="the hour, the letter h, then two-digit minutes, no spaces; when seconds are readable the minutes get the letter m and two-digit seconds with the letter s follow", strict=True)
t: 10h43
